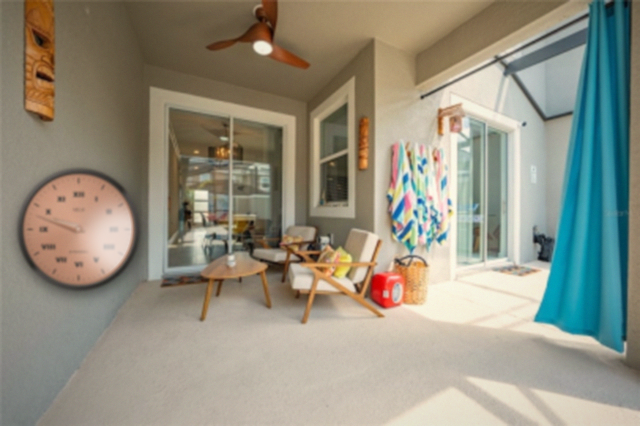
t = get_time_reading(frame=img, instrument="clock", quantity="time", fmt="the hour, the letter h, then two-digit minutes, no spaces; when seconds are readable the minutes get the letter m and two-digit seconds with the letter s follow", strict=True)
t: 9h48
